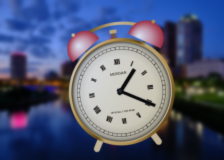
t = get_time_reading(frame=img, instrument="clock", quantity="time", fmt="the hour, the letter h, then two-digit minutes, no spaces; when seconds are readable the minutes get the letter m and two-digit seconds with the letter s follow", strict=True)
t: 1h20
